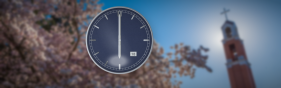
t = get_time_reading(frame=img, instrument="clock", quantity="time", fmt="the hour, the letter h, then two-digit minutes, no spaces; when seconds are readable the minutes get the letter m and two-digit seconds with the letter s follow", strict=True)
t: 6h00
